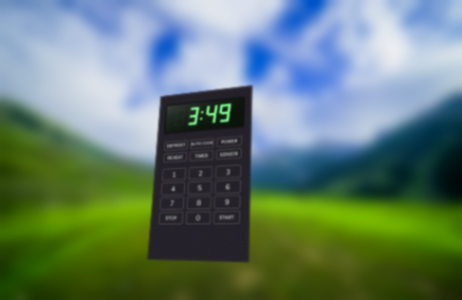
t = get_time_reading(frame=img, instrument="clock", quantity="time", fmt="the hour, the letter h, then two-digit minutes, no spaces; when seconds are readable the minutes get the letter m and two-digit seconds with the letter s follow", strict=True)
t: 3h49
